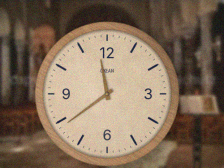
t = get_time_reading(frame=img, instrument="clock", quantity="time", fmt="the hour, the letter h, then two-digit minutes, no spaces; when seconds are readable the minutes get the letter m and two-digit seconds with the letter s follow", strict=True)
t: 11h39
